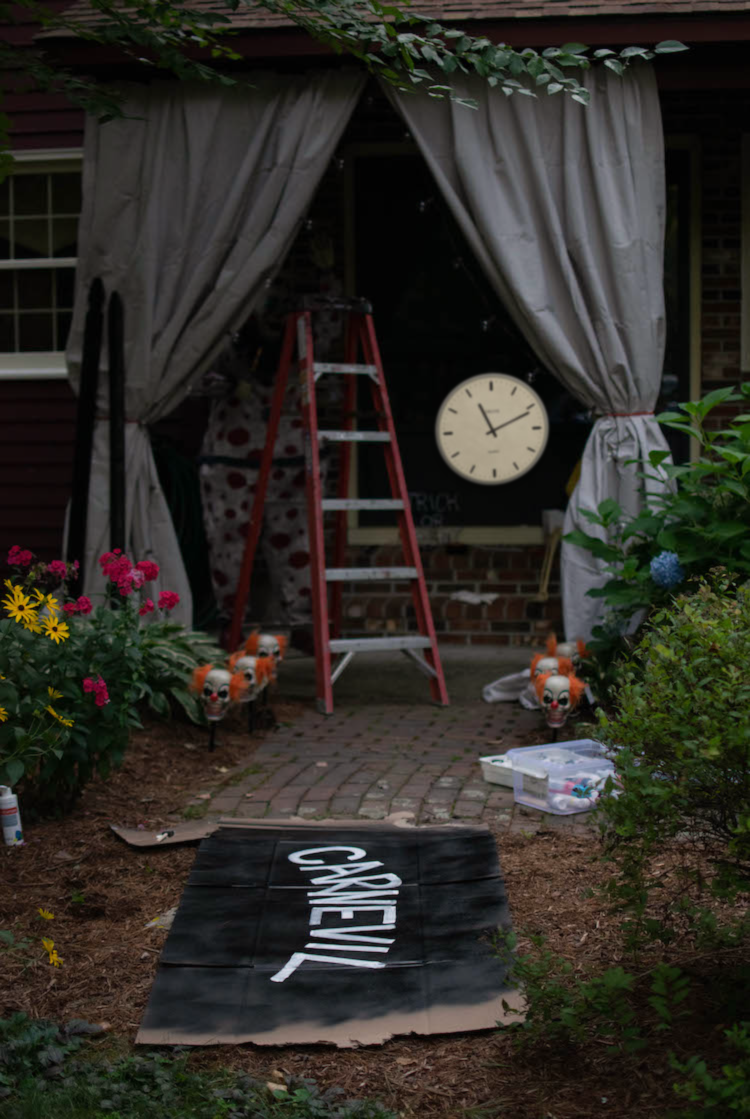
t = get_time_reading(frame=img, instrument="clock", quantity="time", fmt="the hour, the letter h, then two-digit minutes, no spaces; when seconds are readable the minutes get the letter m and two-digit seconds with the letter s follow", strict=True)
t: 11h11
